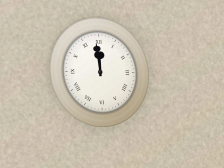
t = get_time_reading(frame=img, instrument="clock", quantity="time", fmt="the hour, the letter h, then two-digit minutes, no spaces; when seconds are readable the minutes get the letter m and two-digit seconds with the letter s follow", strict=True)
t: 11h59
